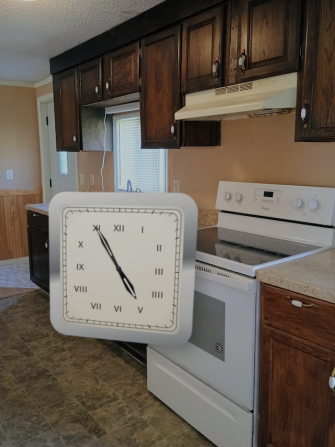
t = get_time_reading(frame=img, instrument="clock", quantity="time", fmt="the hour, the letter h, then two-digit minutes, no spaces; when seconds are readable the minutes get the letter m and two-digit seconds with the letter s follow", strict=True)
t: 4h55
